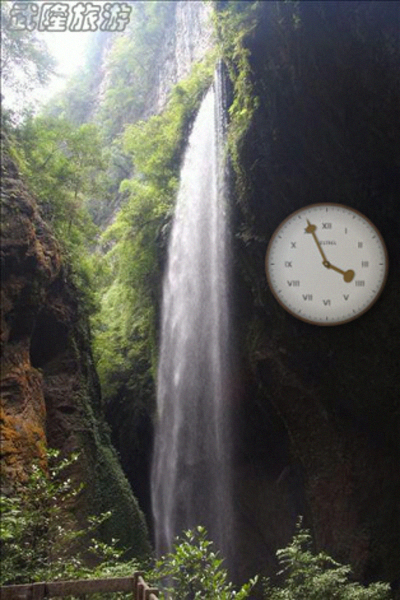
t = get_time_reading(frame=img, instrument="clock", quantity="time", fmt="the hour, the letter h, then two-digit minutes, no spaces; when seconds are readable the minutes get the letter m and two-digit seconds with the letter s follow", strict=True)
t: 3h56
